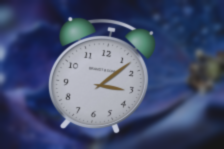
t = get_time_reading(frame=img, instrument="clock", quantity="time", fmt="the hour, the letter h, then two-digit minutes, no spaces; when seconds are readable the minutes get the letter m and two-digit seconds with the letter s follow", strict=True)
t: 3h07
